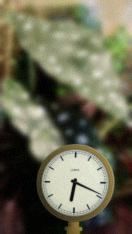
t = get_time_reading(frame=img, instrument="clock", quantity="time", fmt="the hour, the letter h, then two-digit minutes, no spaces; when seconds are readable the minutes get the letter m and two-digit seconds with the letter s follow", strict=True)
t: 6h19
